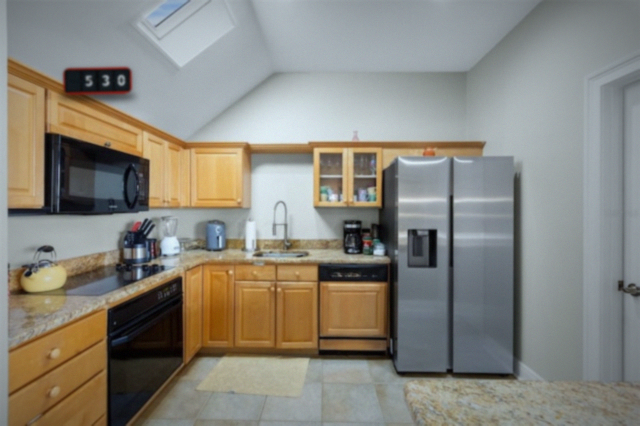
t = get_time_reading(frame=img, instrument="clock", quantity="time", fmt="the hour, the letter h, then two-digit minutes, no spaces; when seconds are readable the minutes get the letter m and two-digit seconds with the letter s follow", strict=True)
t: 5h30
